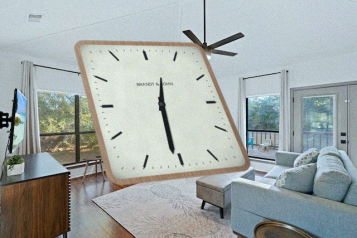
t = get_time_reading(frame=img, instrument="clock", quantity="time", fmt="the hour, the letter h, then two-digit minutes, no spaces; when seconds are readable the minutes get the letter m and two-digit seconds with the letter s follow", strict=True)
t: 12h31
